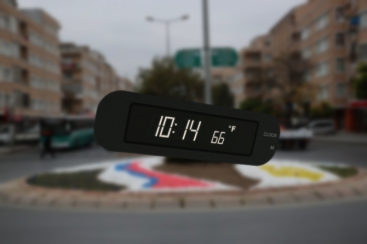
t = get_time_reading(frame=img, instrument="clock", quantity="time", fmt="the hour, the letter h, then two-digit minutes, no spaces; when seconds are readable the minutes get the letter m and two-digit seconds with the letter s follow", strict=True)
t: 10h14
